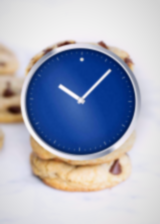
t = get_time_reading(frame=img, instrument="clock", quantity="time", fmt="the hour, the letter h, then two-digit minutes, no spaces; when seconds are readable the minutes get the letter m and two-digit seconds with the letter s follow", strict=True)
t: 10h07
